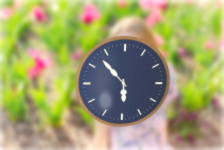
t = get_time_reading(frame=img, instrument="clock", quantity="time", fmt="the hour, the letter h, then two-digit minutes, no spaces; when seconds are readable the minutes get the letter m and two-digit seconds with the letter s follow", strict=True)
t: 5h53
